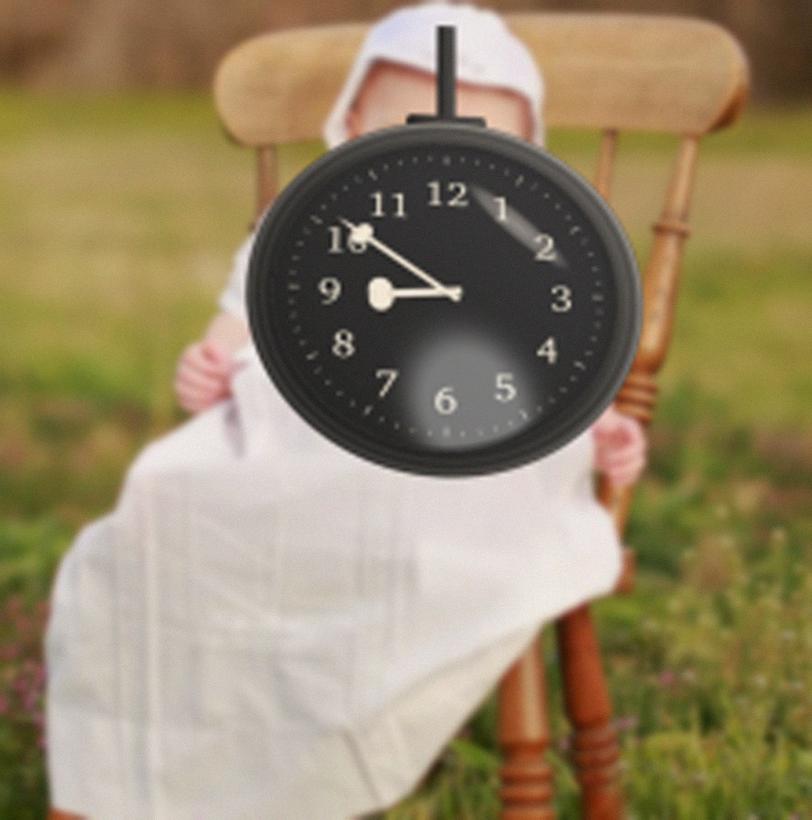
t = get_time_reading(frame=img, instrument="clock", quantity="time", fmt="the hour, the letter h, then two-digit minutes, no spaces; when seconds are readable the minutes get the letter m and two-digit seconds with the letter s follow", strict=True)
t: 8h51
